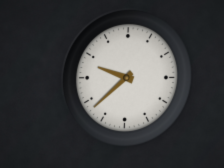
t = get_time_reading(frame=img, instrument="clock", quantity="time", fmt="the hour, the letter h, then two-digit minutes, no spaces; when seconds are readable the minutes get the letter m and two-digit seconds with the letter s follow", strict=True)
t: 9h38
